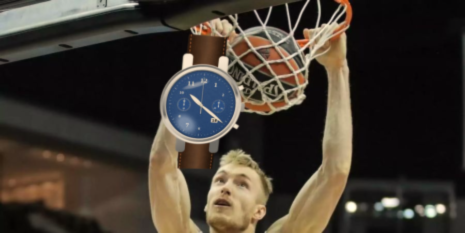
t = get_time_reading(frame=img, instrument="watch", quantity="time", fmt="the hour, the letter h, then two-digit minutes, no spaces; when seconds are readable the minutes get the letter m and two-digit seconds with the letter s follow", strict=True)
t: 10h21
